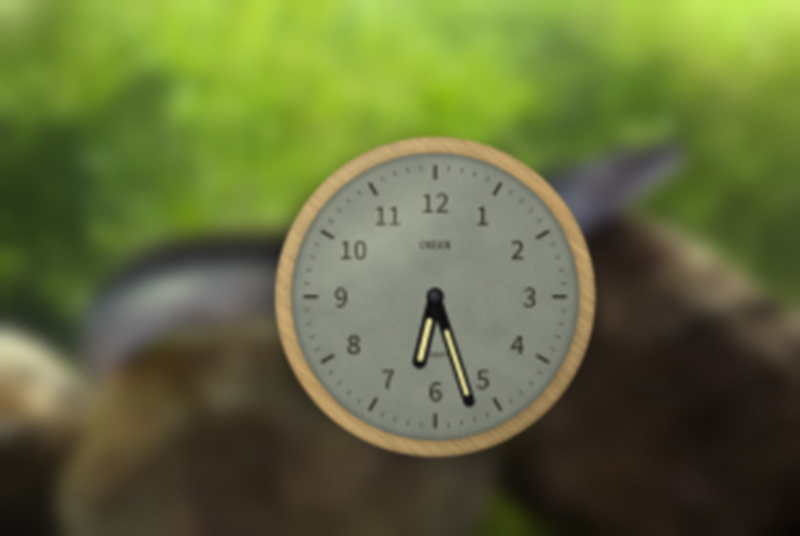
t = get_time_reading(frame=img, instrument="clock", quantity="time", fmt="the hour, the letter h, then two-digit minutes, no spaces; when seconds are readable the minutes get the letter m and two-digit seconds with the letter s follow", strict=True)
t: 6h27
